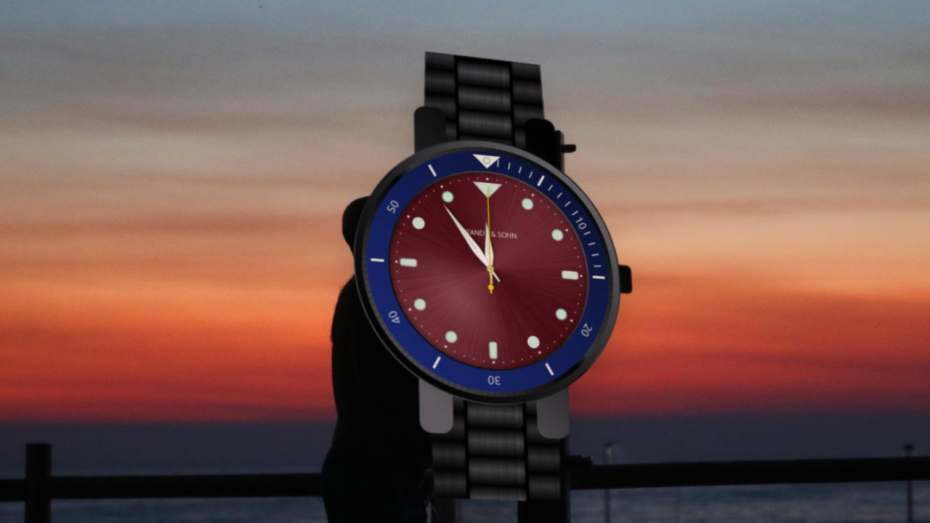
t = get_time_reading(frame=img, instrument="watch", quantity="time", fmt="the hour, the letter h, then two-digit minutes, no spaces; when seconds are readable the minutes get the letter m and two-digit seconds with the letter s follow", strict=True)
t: 11h54m00s
